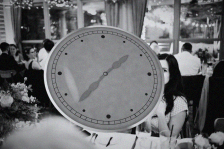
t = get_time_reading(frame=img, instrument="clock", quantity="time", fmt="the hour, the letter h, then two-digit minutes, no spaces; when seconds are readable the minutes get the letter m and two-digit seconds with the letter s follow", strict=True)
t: 1h37
